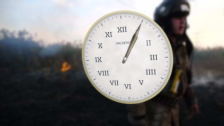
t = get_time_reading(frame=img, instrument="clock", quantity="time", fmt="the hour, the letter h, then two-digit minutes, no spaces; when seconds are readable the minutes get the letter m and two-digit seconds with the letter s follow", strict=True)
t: 1h05
